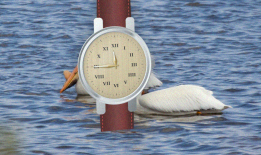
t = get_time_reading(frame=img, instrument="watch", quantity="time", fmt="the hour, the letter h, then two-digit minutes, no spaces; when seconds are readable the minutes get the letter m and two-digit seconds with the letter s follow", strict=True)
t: 11h45
